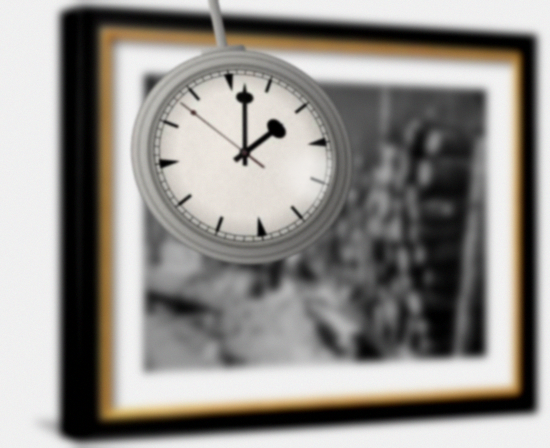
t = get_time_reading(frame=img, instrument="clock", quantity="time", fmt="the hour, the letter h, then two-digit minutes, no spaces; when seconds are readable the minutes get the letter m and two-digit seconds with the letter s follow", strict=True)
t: 2h01m53s
